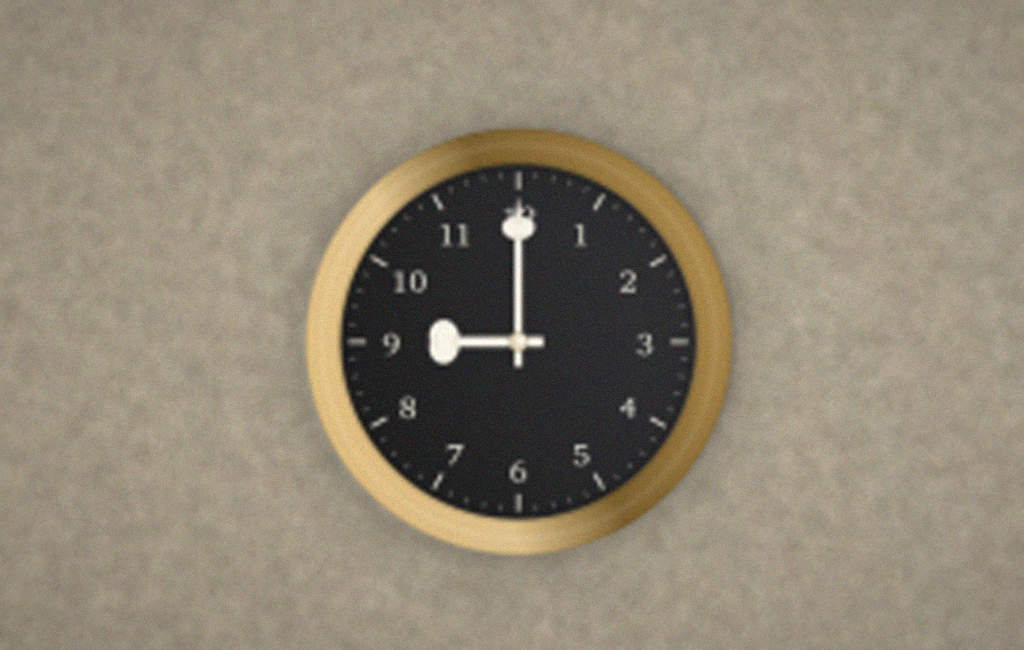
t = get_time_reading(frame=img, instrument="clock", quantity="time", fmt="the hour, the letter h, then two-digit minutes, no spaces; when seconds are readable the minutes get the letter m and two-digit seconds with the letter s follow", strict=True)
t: 9h00
